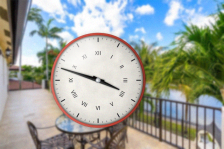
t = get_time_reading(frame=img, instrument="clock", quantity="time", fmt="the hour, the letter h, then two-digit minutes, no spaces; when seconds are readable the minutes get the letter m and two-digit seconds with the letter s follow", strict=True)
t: 3h48
